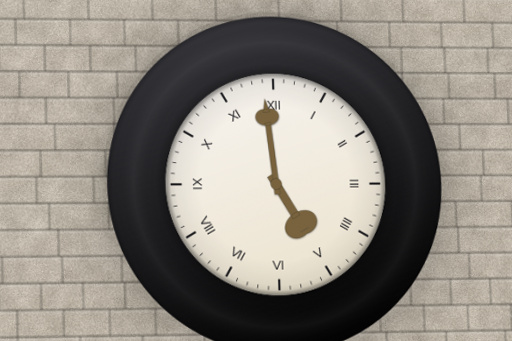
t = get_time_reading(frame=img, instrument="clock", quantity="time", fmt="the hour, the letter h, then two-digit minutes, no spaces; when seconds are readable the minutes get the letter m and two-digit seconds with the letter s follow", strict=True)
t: 4h59
